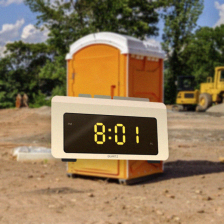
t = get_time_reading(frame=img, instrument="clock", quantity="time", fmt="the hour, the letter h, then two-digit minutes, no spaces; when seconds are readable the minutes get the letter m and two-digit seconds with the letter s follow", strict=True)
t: 8h01
